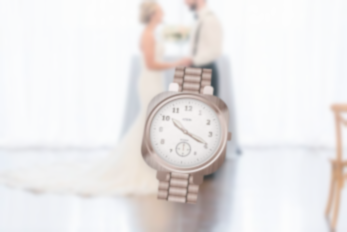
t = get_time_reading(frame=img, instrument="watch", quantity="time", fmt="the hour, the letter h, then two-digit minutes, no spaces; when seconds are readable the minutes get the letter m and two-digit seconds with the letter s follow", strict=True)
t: 10h19
